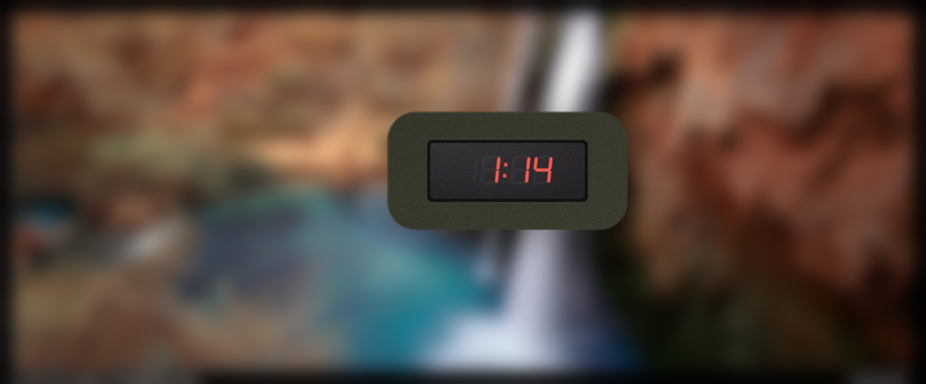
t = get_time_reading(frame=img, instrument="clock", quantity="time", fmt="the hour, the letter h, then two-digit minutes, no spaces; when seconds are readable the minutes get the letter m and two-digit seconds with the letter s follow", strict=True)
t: 1h14
